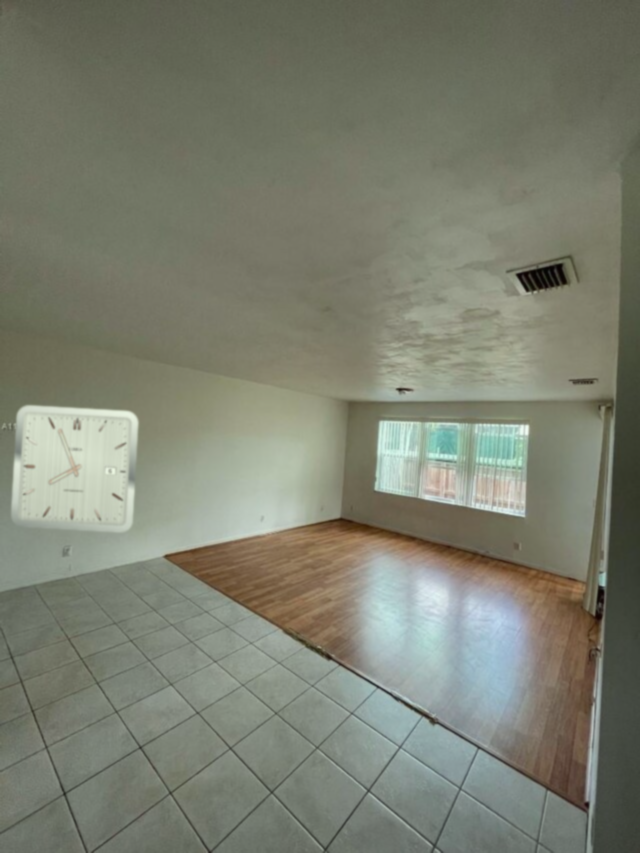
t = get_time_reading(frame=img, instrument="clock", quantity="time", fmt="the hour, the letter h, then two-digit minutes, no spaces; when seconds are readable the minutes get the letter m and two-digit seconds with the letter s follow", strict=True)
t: 7h56
